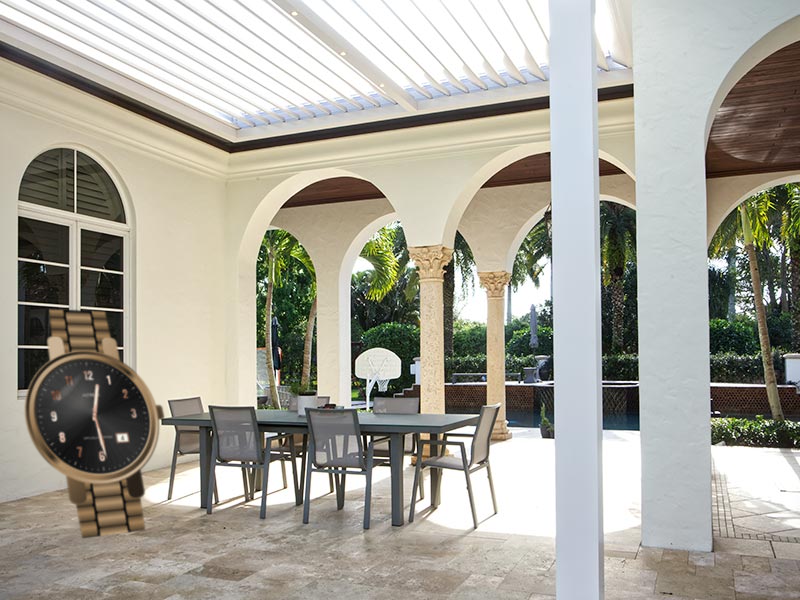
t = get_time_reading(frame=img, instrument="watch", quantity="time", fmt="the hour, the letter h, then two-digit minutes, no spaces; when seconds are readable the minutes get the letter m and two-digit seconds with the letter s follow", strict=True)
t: 12h29
